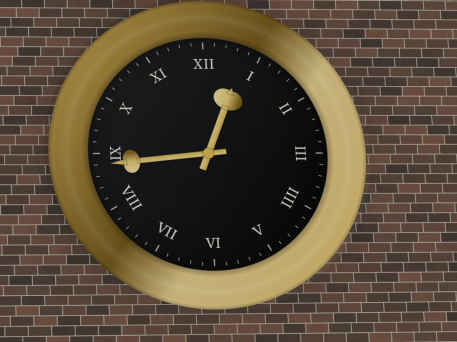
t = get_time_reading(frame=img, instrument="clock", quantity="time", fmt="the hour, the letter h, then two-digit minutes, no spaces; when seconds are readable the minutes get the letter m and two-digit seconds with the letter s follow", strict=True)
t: 12h44
